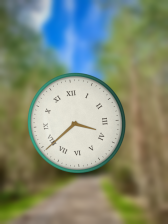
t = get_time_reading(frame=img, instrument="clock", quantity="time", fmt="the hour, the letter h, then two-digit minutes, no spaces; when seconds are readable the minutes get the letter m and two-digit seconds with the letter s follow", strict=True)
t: 3h39
